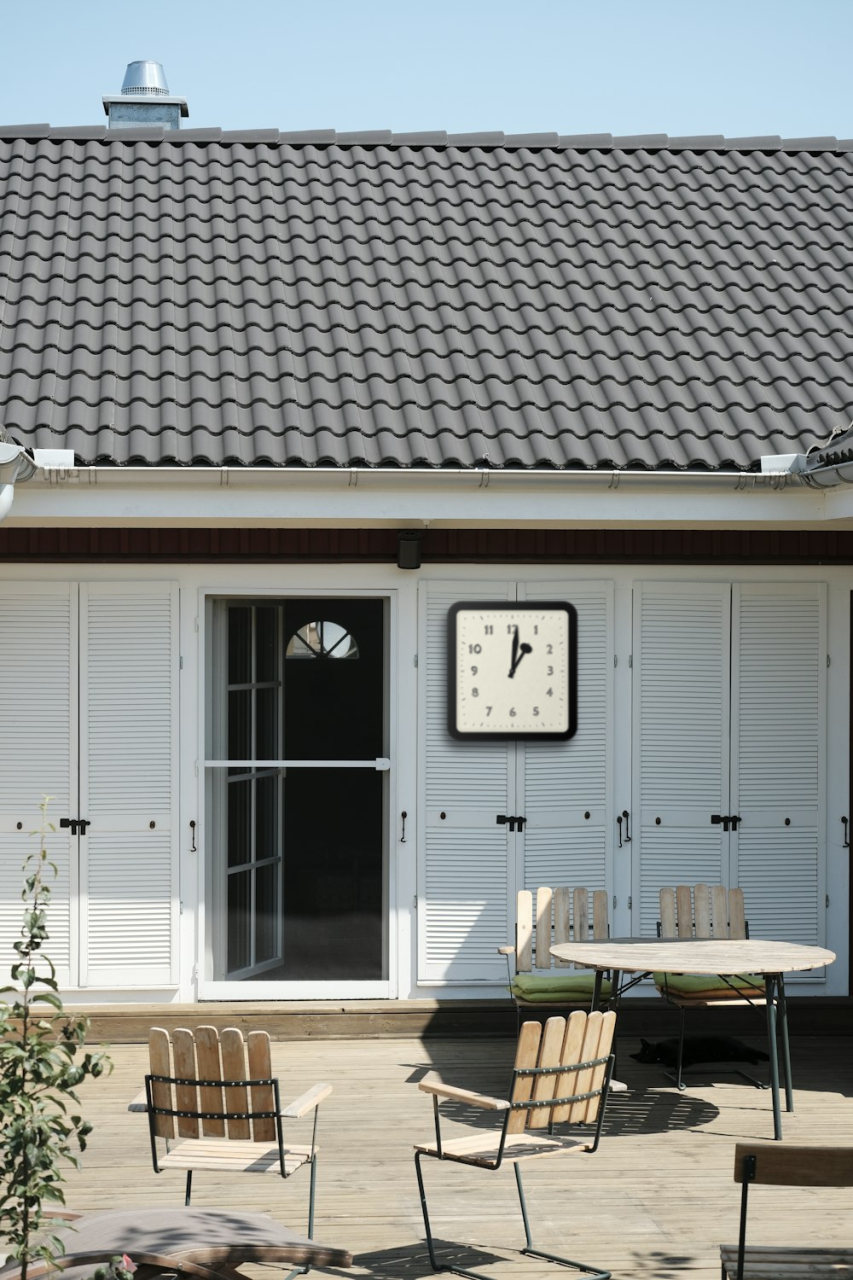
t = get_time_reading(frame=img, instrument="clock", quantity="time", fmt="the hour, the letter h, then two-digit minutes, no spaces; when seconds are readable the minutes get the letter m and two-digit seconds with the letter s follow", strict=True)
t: 1h01
